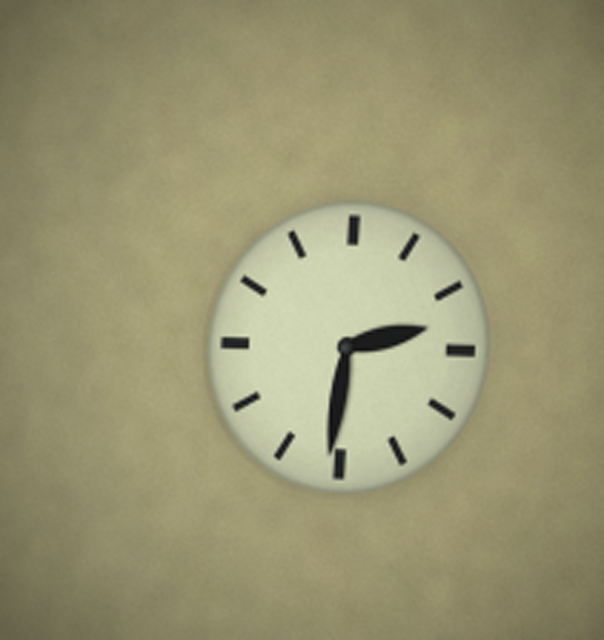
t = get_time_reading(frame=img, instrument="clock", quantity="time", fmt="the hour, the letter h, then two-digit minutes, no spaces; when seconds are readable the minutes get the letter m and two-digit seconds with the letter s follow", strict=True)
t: 2h31
